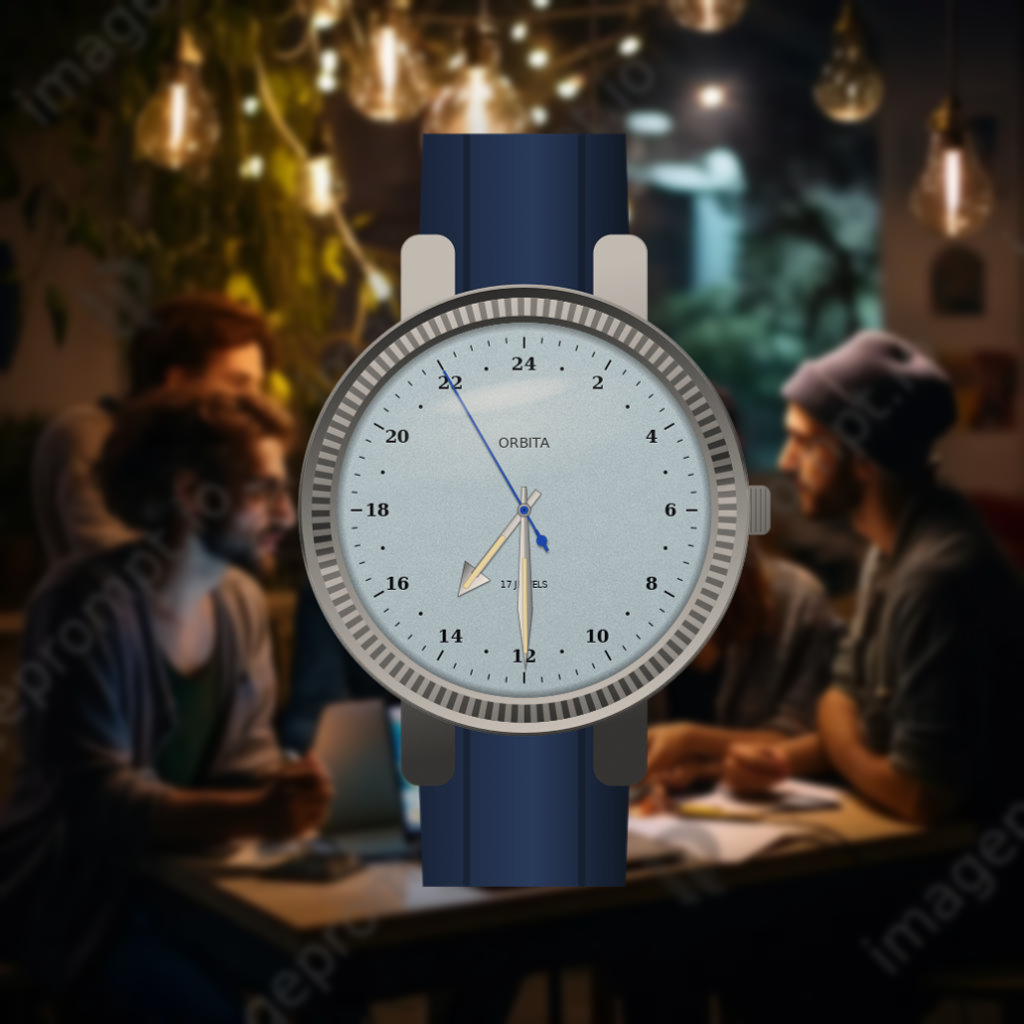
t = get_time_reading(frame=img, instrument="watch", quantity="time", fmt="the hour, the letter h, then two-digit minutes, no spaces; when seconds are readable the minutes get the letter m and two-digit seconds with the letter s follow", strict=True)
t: 14h29m55s
